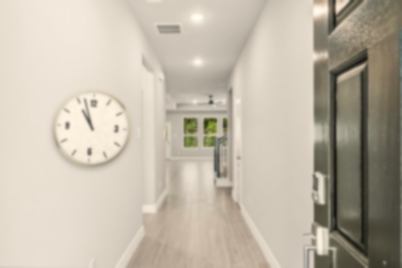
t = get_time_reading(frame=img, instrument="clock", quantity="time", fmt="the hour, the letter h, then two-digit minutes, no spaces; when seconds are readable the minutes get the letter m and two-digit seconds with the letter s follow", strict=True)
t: 10h57
